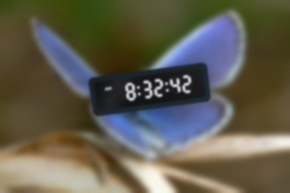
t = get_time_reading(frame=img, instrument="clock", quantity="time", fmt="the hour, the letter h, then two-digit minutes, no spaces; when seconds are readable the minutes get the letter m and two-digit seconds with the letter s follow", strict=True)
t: 8h32m42s
